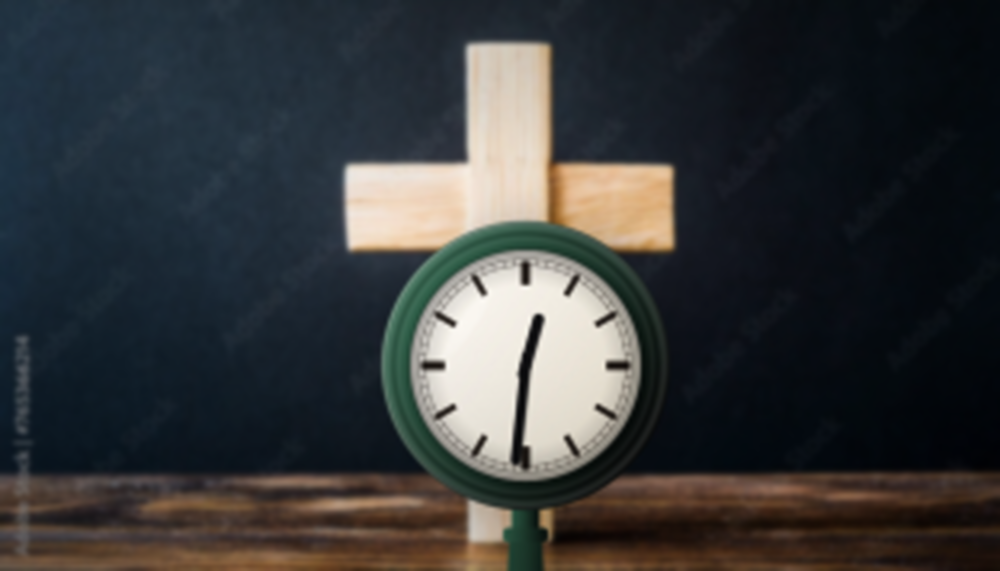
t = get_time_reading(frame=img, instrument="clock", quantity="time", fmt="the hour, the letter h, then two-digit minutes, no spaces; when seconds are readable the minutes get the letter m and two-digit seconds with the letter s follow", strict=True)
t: 12h31
